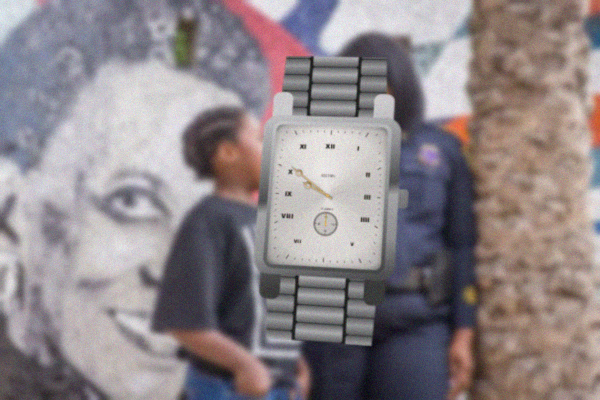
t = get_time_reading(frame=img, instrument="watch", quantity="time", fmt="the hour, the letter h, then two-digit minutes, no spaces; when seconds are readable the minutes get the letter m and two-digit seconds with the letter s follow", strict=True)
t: 9h51
